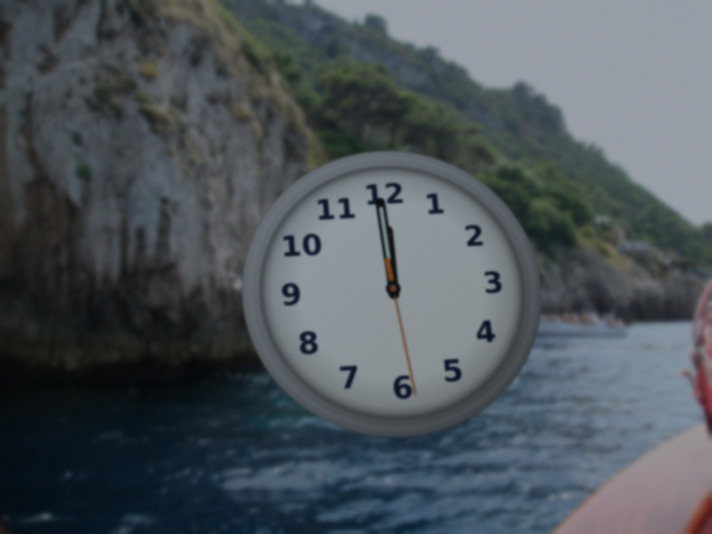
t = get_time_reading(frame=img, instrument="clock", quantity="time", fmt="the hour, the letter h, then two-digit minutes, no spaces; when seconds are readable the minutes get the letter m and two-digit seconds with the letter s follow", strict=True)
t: 11h59m29s
